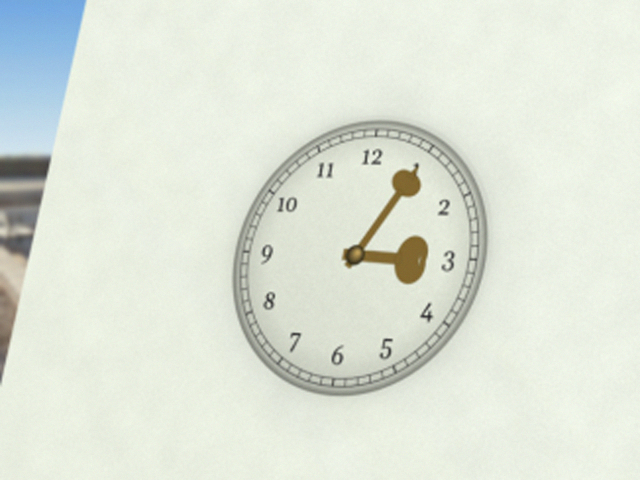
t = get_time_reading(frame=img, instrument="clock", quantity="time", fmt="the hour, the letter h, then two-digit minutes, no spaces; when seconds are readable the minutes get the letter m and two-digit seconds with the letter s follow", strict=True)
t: 3h05
